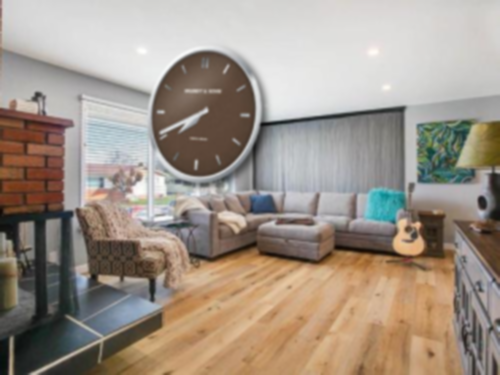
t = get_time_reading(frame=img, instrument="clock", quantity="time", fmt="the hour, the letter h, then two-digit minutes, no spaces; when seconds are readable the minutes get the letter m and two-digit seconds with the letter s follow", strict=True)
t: 7h41
